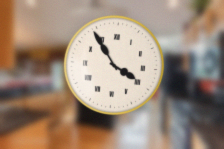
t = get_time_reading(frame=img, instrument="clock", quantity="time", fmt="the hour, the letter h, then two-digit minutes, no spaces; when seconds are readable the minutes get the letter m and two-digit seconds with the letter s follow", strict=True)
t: 3h54
